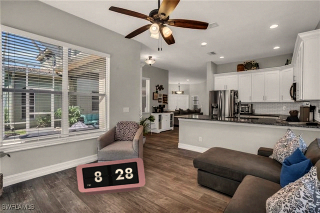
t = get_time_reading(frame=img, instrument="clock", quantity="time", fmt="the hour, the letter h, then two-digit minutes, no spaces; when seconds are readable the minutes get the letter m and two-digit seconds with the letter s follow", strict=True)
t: 8h28
